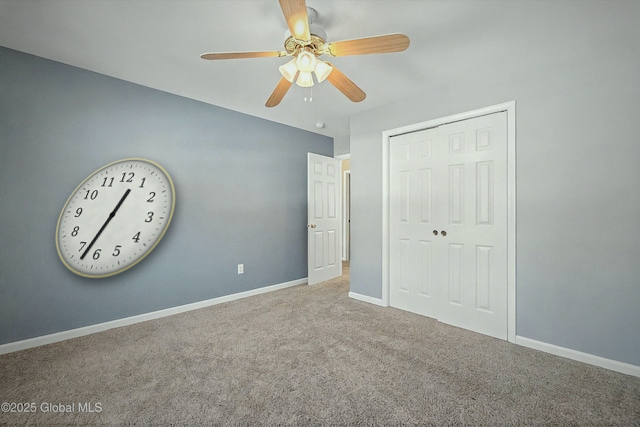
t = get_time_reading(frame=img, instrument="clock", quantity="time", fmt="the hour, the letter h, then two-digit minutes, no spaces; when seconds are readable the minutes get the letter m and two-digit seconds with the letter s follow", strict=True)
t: 12h33
